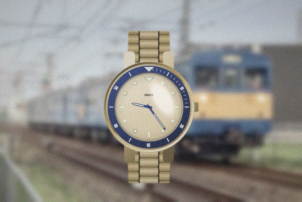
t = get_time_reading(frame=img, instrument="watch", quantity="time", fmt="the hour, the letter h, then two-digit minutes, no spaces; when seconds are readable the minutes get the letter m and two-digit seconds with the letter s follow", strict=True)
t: 9h24
